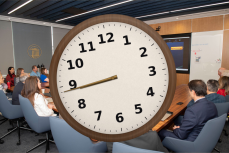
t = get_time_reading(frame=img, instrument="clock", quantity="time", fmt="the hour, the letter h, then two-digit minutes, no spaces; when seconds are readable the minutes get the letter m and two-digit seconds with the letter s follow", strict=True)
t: 8h44
